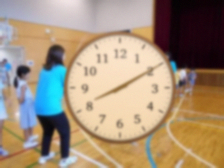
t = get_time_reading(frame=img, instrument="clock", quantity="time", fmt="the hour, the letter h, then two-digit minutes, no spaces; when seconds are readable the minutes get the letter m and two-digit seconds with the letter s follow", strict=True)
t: 8h10
